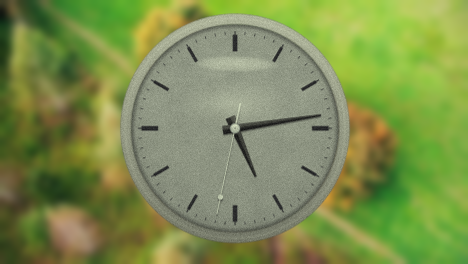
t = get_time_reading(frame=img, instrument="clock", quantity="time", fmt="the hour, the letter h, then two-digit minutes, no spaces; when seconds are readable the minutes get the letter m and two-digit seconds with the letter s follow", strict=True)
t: 5h13m32s
